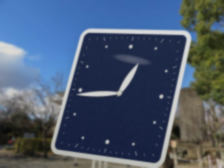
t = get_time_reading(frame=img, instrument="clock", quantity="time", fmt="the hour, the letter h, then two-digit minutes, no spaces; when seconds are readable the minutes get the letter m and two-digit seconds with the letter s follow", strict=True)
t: 12h44
